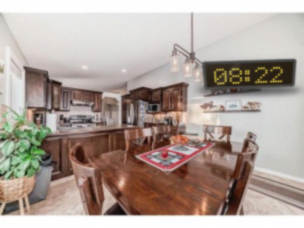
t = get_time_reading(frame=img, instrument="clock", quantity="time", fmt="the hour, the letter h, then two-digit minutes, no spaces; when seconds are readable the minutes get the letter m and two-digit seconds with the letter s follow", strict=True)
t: 8h22
